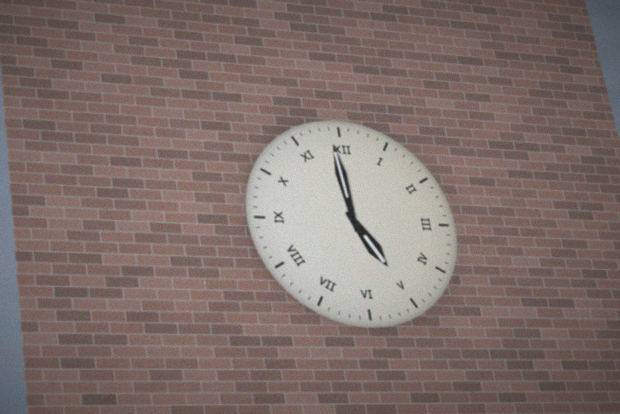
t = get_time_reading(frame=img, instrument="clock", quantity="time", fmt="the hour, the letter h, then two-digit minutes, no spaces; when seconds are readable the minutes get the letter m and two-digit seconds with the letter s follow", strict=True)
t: 4h59
